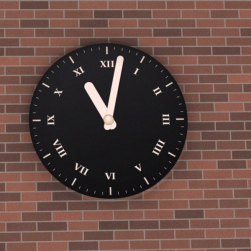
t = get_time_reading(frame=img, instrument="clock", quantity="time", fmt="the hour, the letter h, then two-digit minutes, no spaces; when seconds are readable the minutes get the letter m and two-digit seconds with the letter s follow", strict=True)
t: 11h02
